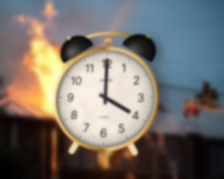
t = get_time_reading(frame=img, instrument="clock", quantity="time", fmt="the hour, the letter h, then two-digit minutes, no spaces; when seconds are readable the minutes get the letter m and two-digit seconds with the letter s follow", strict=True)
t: 4h00
